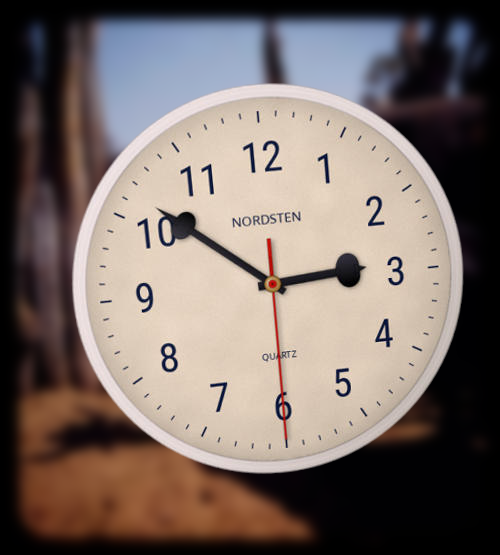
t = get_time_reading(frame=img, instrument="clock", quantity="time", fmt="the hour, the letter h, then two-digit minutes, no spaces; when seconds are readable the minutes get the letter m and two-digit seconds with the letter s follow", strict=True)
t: 2h51m30s
